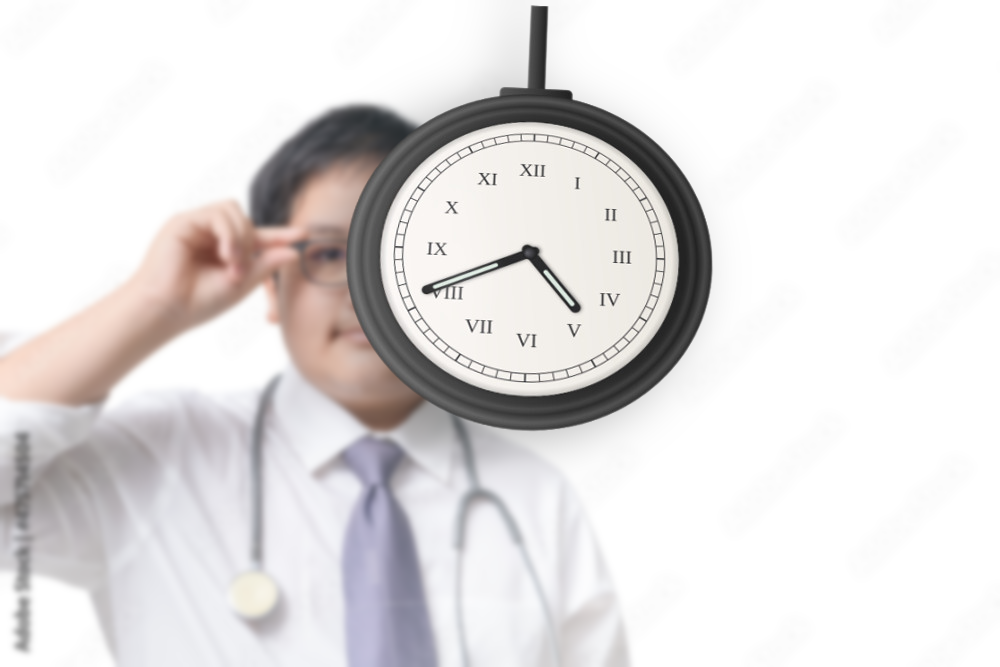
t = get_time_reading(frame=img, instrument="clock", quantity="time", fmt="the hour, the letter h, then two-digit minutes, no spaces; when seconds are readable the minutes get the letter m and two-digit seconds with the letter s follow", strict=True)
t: 4h41
